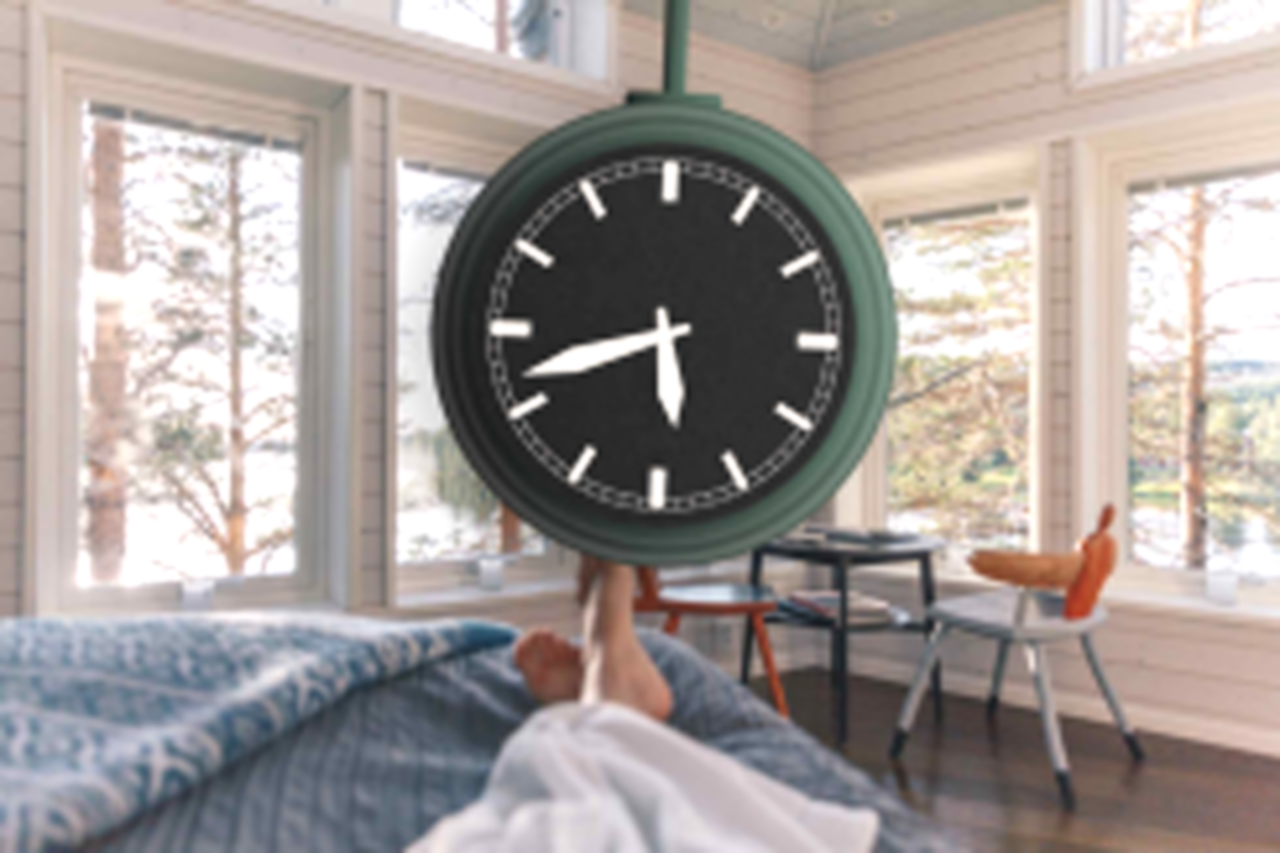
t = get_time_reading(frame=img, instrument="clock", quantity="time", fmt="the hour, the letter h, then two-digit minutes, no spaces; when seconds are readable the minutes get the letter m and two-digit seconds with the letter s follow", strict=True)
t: 5h42
